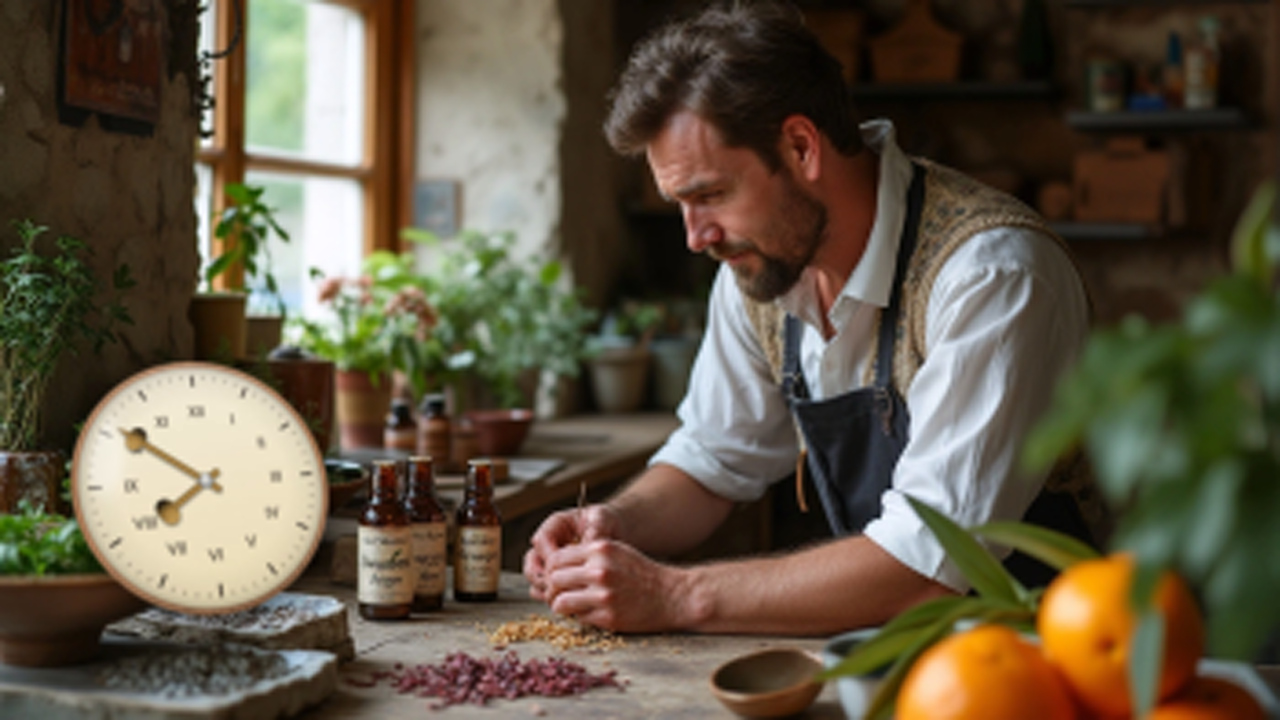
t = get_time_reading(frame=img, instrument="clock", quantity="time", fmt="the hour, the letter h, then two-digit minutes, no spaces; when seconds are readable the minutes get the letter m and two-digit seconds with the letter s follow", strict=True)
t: 7h51
